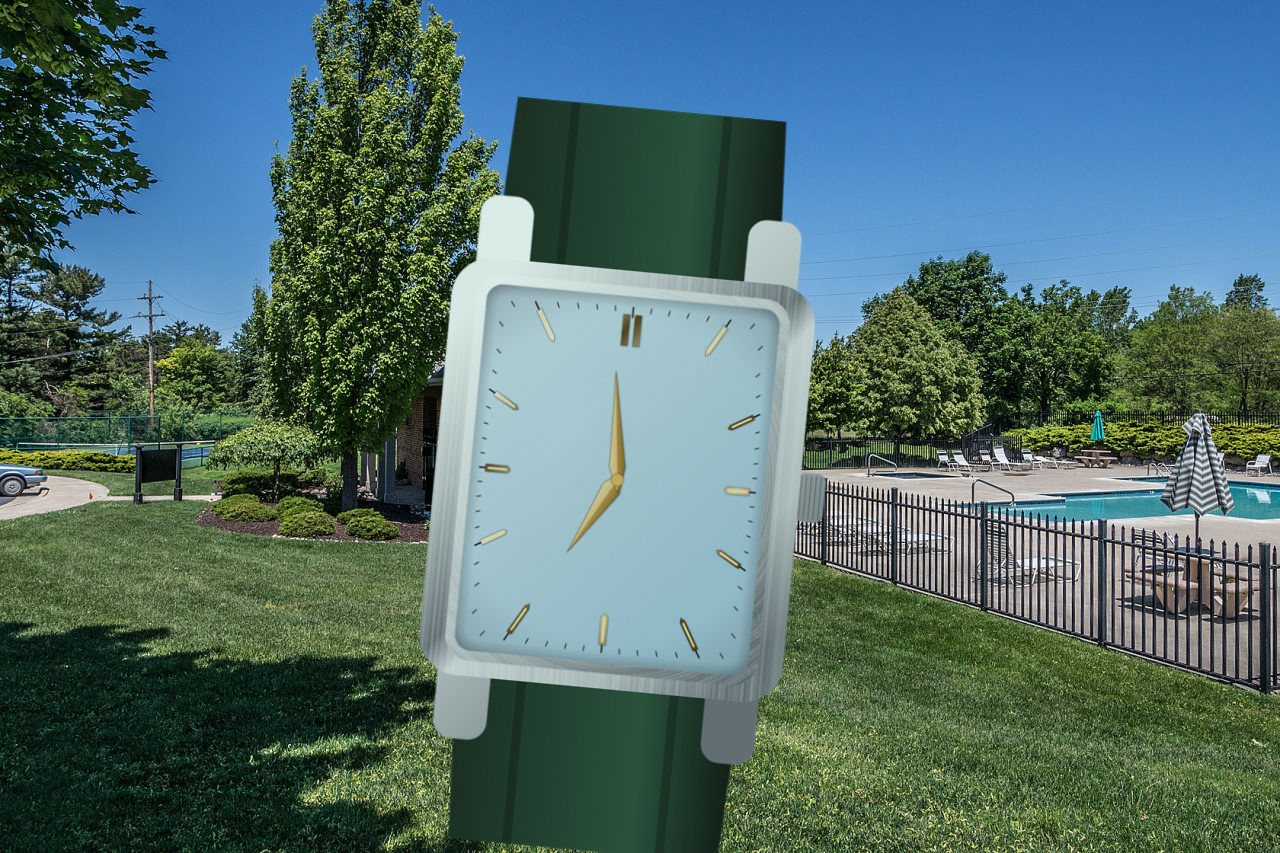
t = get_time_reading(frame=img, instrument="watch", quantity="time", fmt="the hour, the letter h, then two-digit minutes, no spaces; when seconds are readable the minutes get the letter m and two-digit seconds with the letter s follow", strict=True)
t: 6h59
